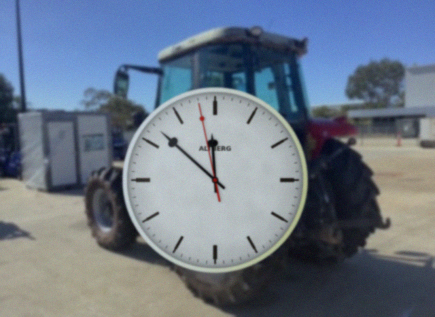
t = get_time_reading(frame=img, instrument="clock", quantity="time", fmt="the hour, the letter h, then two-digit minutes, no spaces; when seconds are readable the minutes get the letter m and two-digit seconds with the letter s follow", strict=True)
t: 11h51m58s
